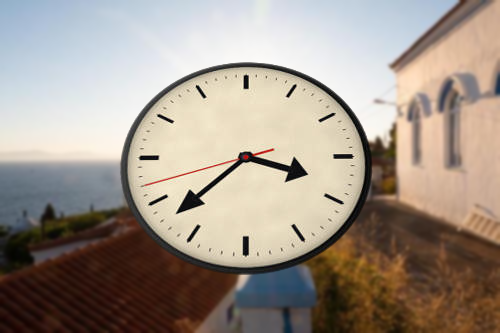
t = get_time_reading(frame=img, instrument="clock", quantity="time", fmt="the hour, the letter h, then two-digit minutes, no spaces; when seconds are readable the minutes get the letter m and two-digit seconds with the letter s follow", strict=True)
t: 3h37m42s
